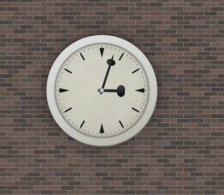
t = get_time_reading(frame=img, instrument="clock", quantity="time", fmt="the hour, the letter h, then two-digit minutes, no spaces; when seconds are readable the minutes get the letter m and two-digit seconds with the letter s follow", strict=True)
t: 3h03
